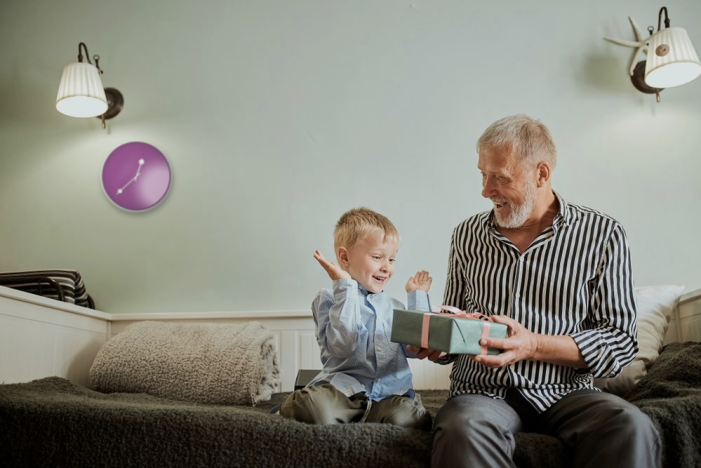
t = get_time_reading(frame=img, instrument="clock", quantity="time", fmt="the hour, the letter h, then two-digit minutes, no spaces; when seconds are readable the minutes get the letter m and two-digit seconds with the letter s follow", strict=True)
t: 12h38
